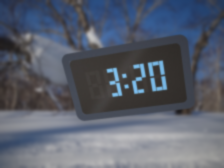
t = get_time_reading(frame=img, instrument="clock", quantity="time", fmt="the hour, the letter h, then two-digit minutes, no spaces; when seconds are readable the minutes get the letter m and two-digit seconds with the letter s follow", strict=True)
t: 3h20
